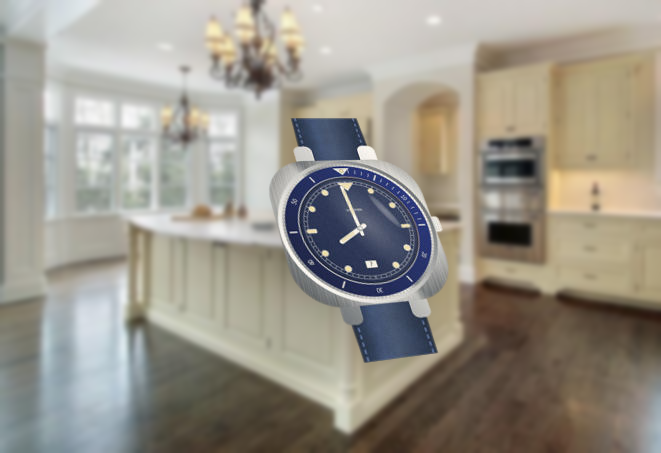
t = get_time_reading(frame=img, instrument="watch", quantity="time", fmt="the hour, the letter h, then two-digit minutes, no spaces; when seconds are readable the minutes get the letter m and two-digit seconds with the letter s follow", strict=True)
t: 7h59
